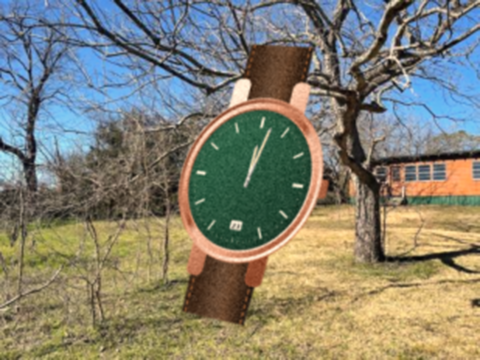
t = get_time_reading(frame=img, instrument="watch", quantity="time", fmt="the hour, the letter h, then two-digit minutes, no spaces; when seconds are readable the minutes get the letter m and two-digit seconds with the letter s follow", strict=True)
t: 12h02
